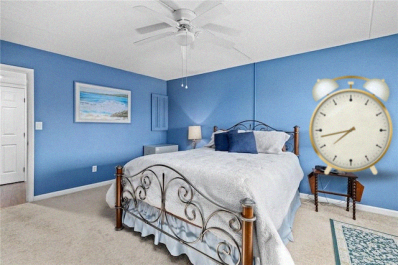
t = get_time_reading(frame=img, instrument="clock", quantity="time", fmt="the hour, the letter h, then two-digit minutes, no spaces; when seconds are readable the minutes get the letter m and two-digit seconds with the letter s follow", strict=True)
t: 7h43
